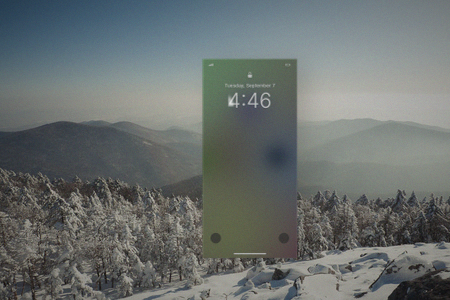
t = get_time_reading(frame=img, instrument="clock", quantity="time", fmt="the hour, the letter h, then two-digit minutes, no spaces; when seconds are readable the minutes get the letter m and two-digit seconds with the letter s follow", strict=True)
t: 4h46
